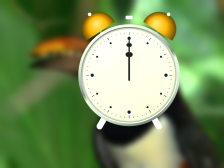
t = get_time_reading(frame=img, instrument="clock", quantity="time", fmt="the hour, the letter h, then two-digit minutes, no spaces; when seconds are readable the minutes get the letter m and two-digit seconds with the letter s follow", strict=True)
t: 12h00
